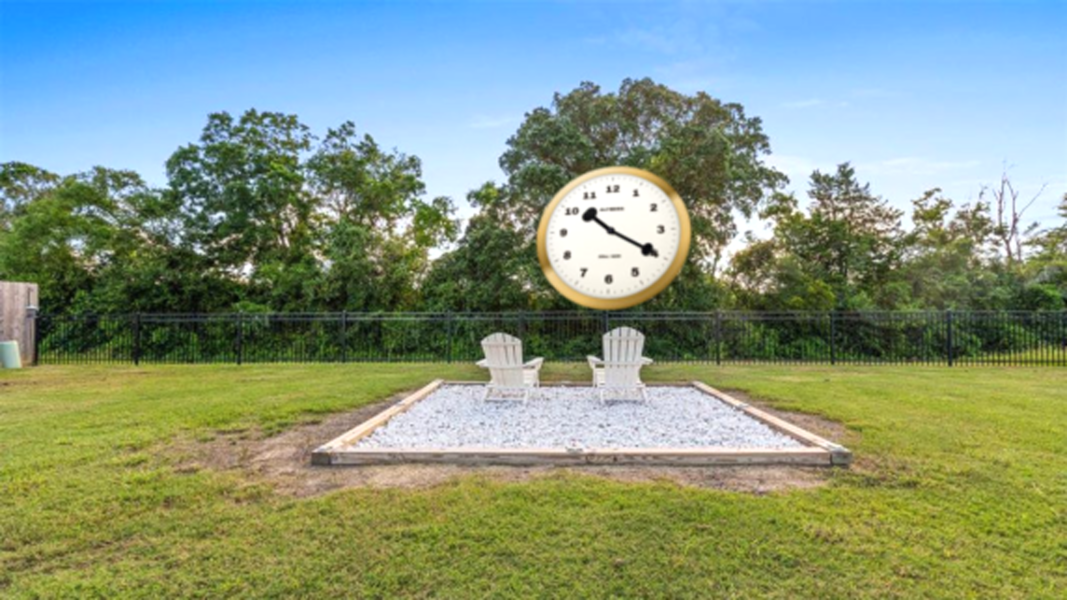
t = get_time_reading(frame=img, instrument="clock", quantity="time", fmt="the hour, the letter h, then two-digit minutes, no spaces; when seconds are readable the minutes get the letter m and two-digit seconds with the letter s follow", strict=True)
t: 10h20
